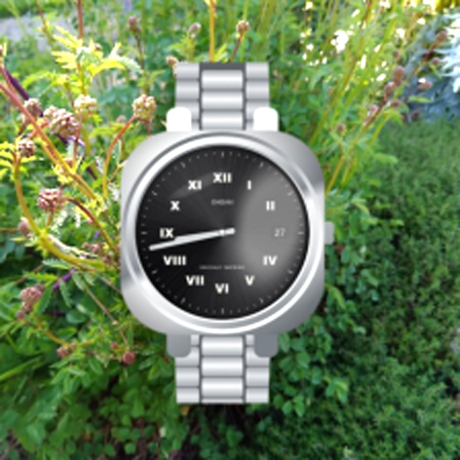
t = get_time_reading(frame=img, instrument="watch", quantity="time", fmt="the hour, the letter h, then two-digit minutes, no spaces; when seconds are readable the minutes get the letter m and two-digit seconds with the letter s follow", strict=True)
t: 8h43
